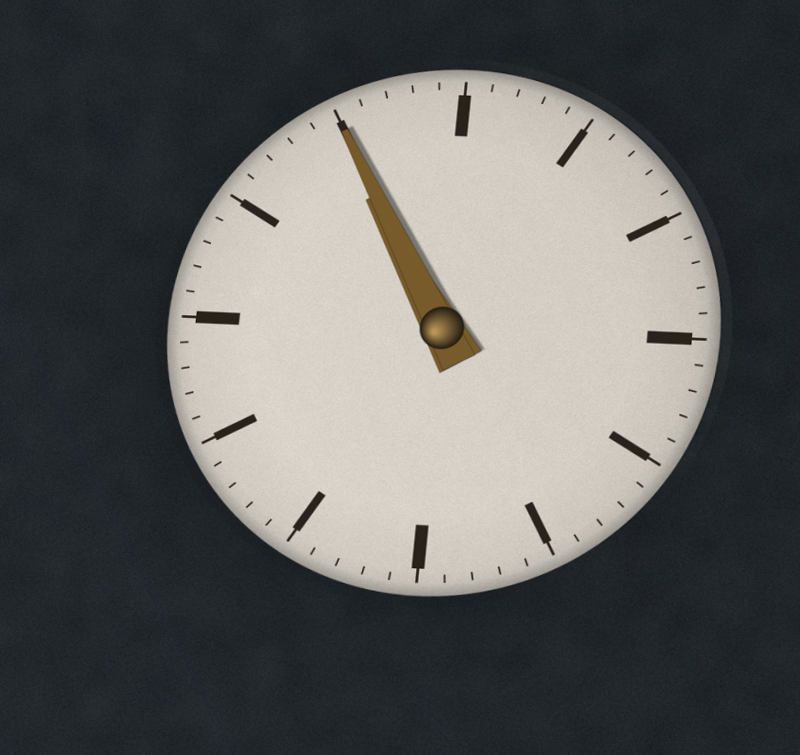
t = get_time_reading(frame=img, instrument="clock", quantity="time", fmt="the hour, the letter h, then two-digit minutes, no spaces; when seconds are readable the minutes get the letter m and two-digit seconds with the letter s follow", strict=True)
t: 10h55
